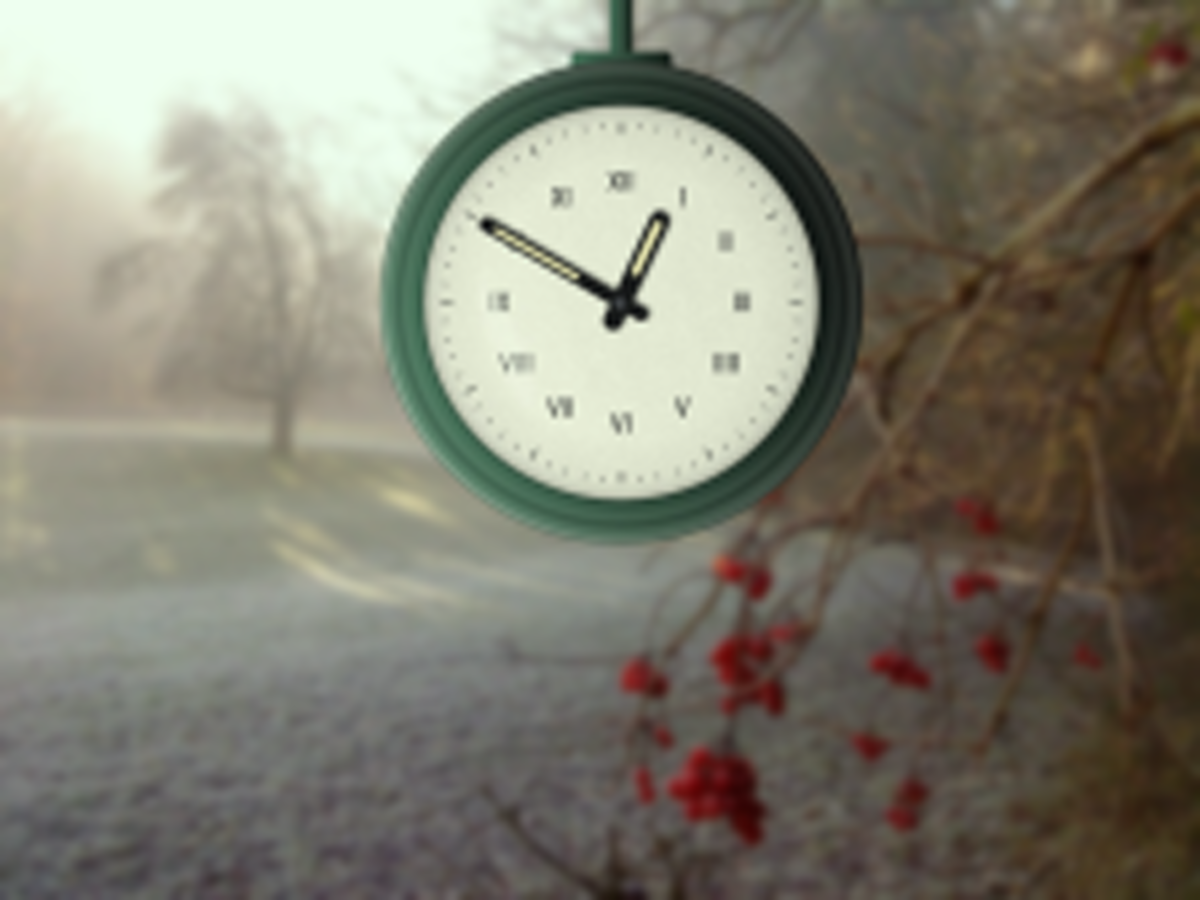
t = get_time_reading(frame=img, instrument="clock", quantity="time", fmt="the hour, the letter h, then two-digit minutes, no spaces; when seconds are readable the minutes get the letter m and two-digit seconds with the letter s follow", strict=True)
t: 12h50
